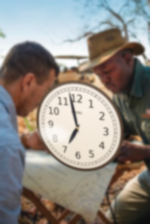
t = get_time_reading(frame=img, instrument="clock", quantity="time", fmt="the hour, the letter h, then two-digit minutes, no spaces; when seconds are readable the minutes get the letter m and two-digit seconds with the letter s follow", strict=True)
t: 6h58
